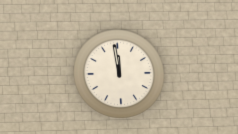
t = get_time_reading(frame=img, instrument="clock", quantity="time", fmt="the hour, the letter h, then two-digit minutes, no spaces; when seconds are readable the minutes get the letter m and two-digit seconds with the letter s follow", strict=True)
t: 11h59
